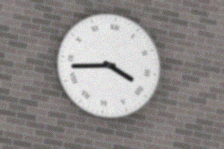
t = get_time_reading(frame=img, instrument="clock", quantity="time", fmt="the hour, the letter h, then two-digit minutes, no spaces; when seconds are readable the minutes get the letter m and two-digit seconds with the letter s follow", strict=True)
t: 3h43
